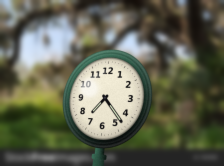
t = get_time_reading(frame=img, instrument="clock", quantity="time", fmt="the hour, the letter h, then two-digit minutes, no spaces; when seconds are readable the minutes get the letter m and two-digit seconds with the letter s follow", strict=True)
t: 7h23
